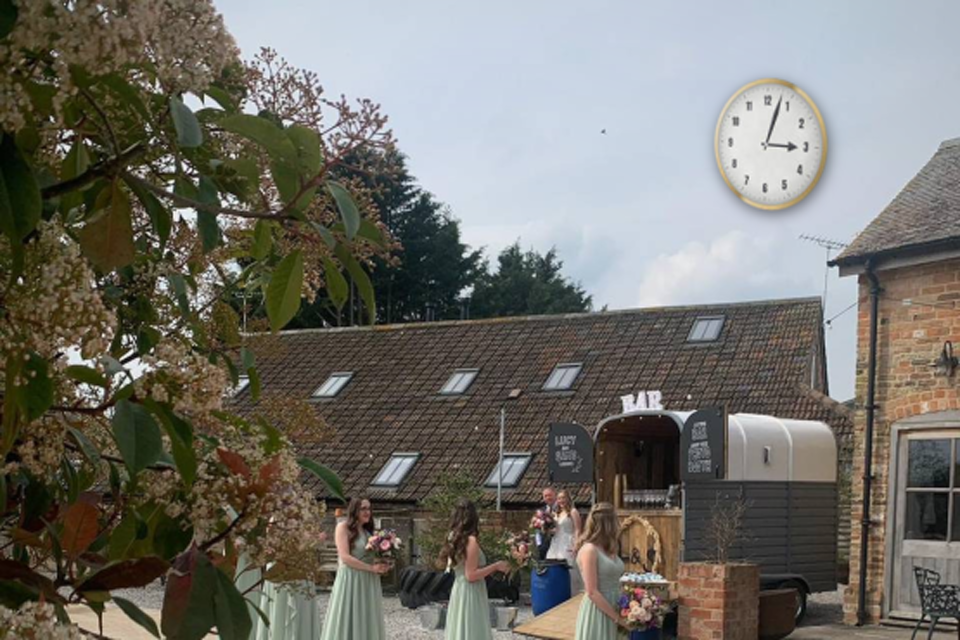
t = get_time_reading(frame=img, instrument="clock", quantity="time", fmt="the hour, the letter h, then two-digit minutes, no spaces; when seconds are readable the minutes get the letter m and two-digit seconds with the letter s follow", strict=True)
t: 3h03
